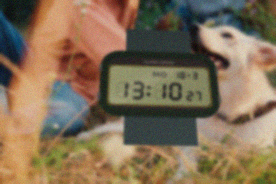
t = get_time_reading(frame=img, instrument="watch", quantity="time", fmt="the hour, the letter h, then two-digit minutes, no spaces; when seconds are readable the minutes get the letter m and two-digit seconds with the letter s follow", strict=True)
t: 13h10
